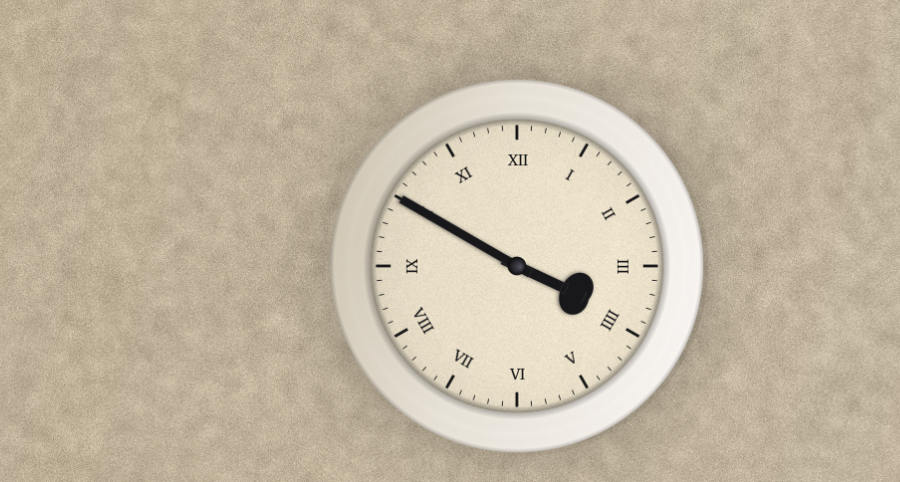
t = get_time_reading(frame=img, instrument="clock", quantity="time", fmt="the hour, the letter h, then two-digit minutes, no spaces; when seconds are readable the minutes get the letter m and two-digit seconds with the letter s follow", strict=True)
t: 3h50
